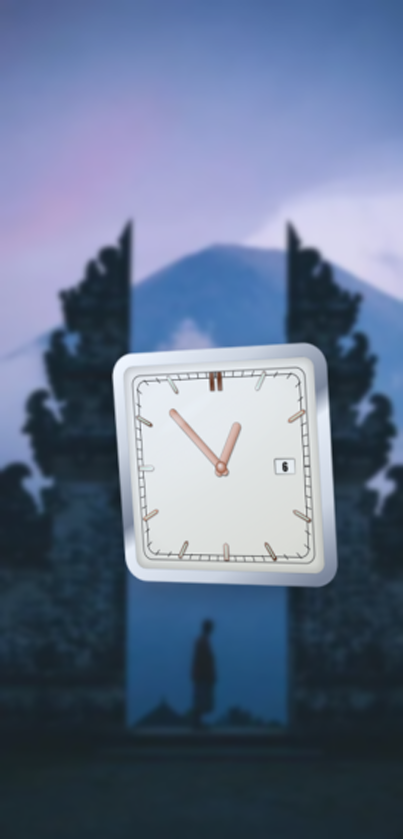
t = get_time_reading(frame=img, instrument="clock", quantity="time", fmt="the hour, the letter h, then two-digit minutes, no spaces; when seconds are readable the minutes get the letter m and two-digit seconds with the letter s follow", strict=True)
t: 12h53
